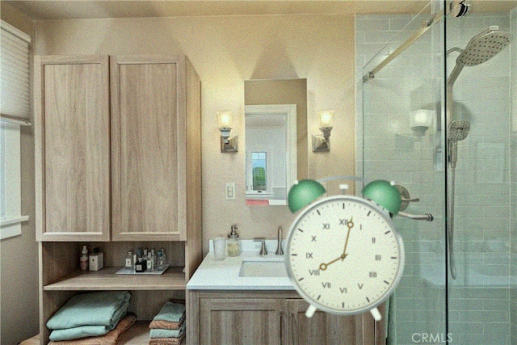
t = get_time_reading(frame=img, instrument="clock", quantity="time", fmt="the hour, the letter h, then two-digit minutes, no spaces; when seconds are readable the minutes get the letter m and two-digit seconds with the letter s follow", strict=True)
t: 8h02
